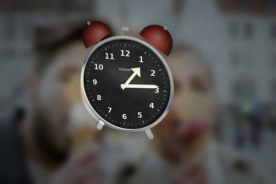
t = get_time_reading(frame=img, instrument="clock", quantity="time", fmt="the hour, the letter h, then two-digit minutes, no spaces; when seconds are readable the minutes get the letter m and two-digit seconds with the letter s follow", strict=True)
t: 1h14
